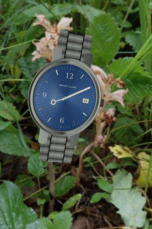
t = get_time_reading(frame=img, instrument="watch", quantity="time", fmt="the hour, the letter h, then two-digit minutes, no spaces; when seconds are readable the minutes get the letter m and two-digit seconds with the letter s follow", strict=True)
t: 8h10
